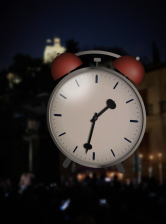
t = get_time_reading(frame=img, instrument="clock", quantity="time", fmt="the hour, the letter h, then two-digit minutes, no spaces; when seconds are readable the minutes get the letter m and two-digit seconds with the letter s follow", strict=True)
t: 1h32
